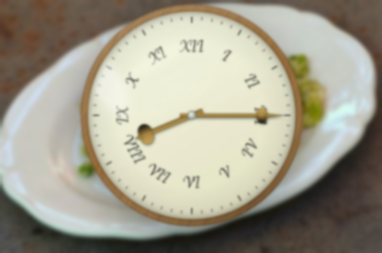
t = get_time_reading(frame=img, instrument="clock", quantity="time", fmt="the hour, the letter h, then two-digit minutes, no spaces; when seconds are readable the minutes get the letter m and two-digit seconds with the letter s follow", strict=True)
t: 8h15
